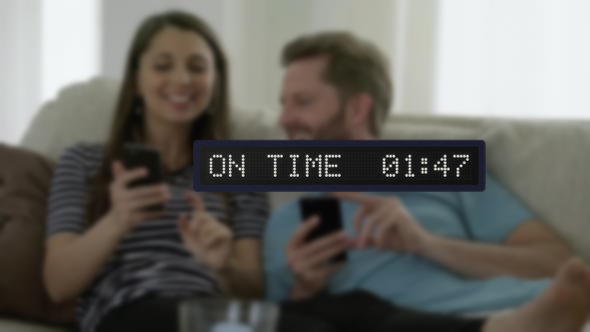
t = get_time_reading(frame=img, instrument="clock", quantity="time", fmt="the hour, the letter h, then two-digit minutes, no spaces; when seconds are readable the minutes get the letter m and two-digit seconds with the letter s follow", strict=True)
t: 1h47
